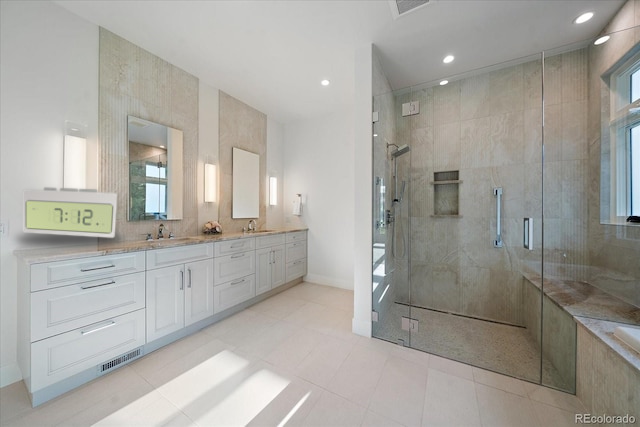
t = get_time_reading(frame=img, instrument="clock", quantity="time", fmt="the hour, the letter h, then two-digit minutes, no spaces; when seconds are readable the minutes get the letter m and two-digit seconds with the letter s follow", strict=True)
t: 7h12
